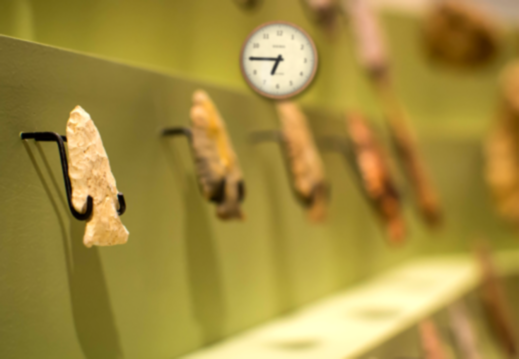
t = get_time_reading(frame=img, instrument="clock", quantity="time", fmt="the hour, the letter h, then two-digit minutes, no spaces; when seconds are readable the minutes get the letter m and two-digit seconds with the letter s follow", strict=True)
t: 6h45
